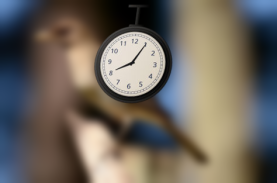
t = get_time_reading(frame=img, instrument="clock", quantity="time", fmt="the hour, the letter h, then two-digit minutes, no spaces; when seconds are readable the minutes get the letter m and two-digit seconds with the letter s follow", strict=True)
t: 8h05
